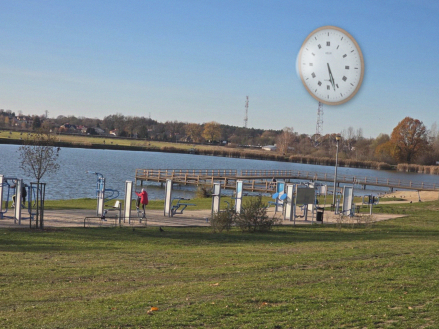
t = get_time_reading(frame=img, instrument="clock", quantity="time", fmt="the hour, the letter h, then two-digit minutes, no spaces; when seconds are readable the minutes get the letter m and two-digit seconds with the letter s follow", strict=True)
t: 5h27
